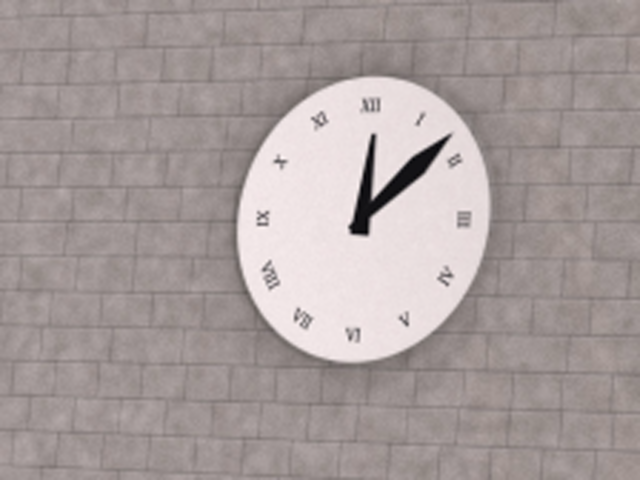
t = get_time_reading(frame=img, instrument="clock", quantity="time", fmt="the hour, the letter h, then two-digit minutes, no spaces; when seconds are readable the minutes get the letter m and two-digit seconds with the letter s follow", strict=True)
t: 12h08
